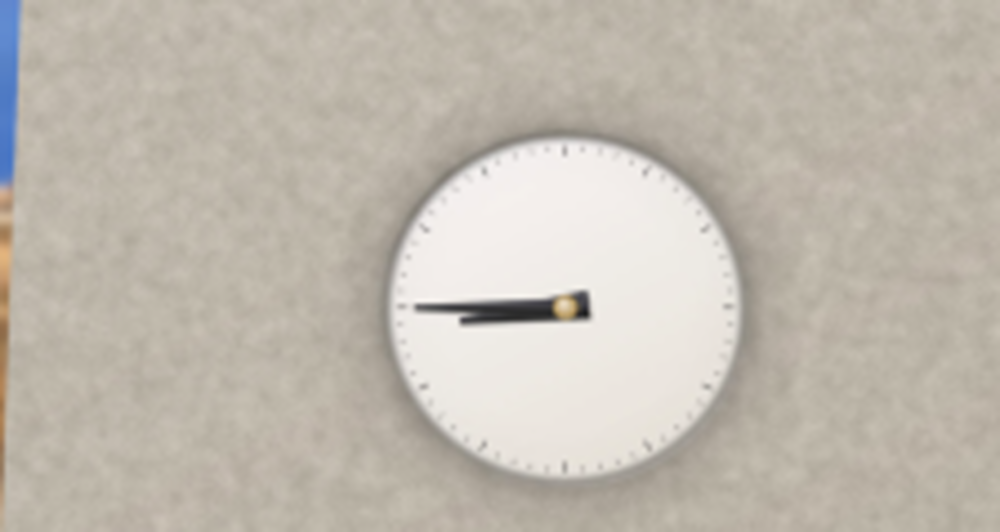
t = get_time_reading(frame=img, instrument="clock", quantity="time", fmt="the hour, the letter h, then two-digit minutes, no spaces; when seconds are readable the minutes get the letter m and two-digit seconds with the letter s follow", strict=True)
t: 8h45
